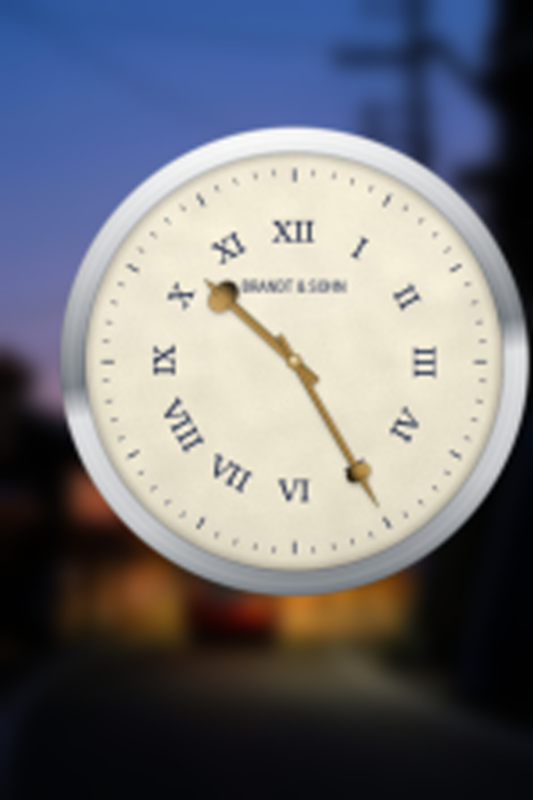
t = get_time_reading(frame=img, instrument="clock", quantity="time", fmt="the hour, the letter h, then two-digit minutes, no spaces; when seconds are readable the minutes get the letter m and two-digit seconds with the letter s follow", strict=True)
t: 10h25
